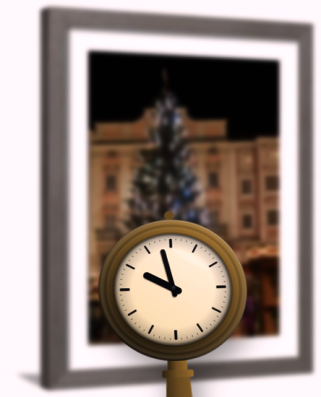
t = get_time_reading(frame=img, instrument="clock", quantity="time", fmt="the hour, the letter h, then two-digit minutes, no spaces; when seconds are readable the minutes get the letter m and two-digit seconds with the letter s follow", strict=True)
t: 9h58
